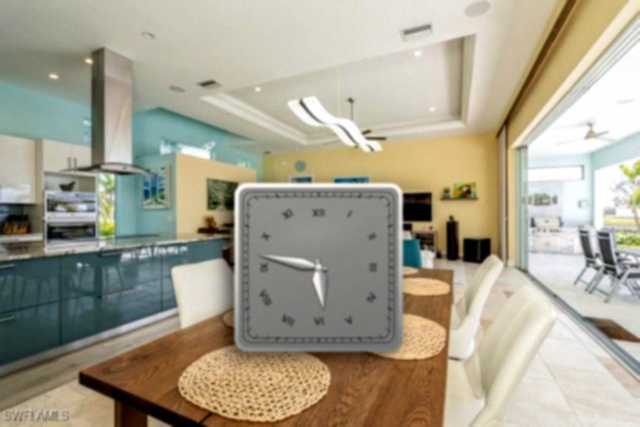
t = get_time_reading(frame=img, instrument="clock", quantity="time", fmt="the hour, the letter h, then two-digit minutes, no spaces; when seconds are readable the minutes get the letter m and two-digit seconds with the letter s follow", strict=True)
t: 5h47
